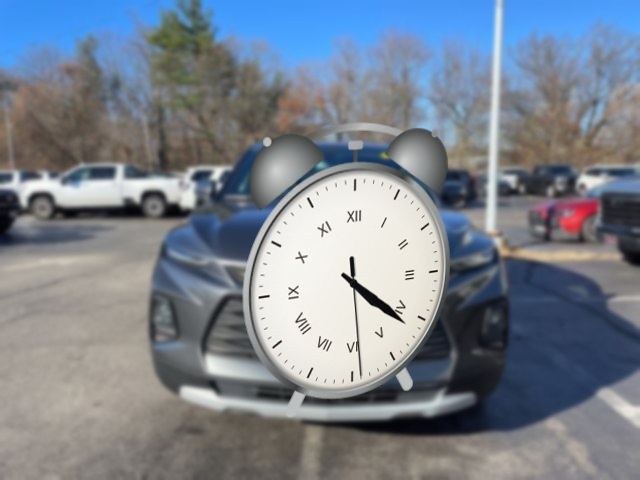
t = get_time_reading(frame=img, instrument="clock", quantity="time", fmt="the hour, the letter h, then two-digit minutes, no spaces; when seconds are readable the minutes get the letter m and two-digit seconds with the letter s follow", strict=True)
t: 4h21m29s
